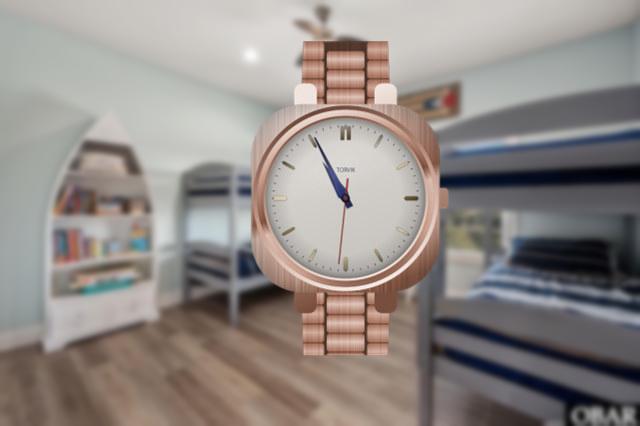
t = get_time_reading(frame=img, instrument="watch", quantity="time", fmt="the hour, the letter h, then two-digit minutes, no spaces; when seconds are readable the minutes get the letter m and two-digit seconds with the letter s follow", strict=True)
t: 10h55m31s
